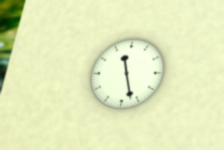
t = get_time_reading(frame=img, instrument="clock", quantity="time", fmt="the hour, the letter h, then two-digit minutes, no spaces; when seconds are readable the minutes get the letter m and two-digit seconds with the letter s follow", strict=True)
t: 11h27
